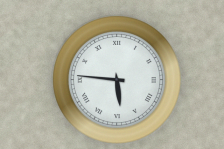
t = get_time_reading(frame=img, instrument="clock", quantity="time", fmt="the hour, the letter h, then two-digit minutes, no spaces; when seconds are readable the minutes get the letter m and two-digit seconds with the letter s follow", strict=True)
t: 5h46
